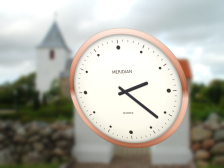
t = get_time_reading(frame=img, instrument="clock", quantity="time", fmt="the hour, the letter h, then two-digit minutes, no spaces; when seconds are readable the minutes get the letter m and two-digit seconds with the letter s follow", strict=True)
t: 2h22
